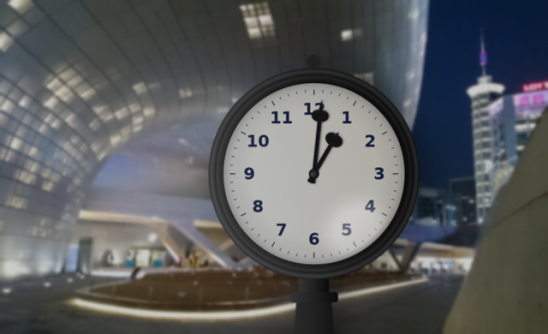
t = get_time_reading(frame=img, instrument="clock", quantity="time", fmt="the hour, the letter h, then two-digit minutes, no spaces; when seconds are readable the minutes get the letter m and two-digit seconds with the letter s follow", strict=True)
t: 1h01
